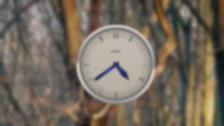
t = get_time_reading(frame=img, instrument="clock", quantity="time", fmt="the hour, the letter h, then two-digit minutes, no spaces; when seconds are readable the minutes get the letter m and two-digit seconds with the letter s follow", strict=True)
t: 4h39
